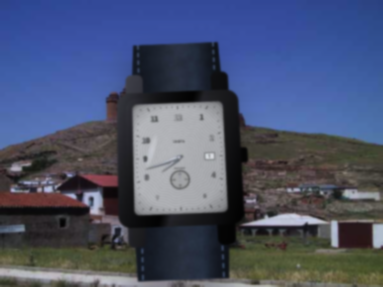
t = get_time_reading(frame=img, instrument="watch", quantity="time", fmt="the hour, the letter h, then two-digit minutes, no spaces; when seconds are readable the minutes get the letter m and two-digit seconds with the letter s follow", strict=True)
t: 7h42
